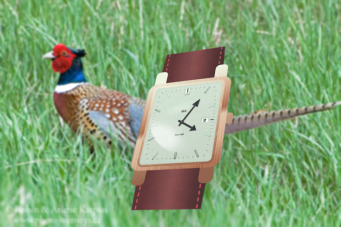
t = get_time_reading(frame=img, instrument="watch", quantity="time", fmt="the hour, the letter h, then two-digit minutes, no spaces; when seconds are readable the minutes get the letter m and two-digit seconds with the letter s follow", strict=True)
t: 4h05
